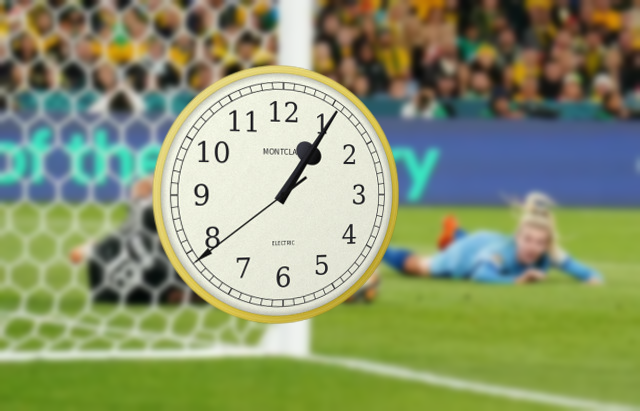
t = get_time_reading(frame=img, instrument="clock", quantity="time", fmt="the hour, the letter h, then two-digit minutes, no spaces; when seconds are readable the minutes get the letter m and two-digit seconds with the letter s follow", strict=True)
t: 1h05m39s
